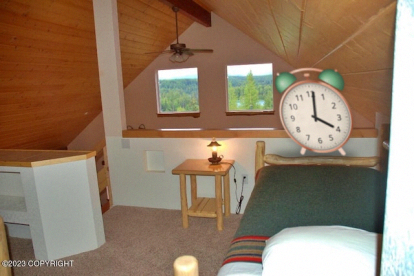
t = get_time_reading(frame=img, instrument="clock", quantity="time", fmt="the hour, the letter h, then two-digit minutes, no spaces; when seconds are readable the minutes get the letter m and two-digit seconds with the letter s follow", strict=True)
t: 4h01
